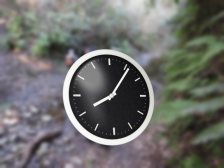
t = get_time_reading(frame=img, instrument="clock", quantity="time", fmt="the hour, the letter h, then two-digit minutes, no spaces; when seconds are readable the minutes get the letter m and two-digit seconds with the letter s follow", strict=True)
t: 8h06
